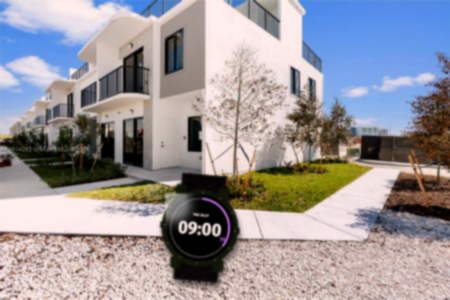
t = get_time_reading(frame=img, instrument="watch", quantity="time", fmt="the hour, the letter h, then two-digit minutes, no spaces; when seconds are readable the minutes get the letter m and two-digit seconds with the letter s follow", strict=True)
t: 9h00
